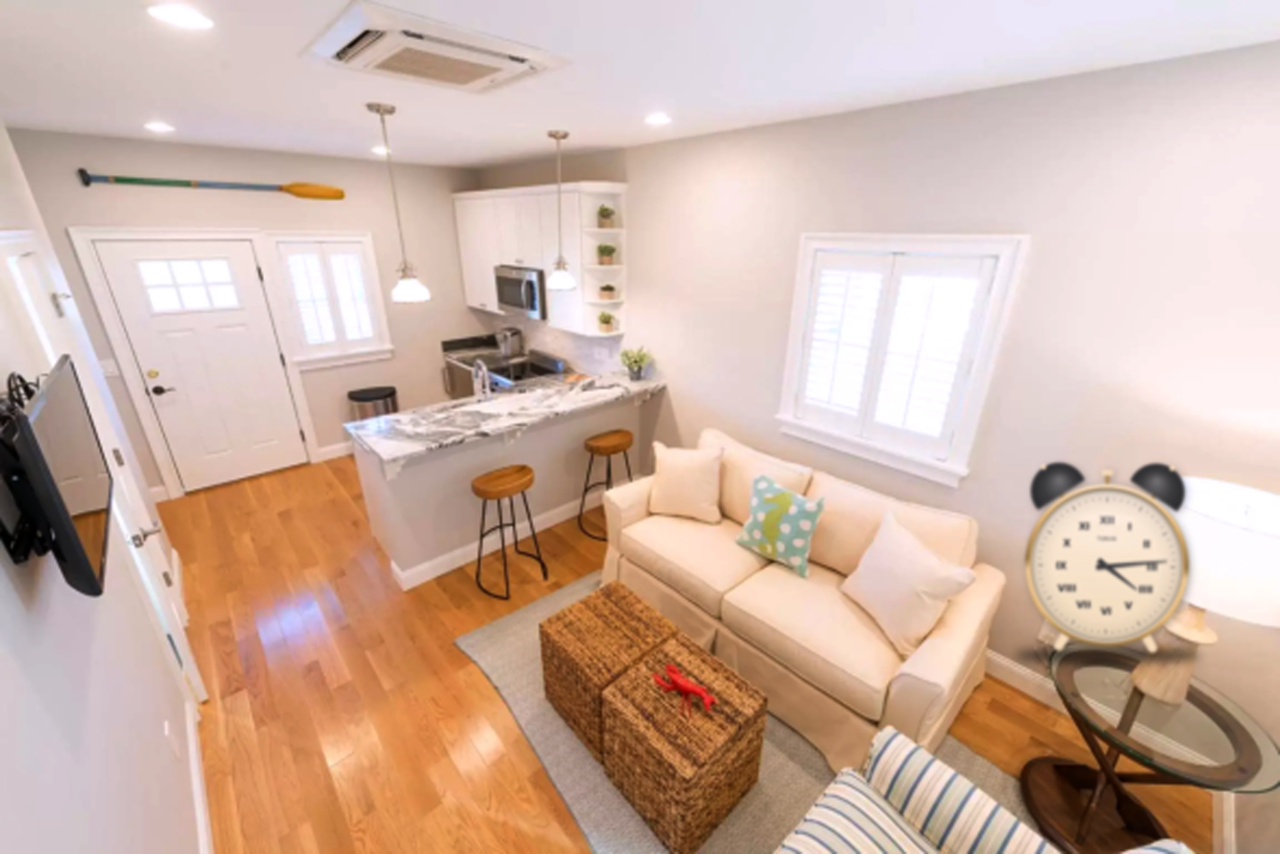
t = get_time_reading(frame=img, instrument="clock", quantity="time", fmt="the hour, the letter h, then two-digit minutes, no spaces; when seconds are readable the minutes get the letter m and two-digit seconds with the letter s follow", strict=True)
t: 4h14
